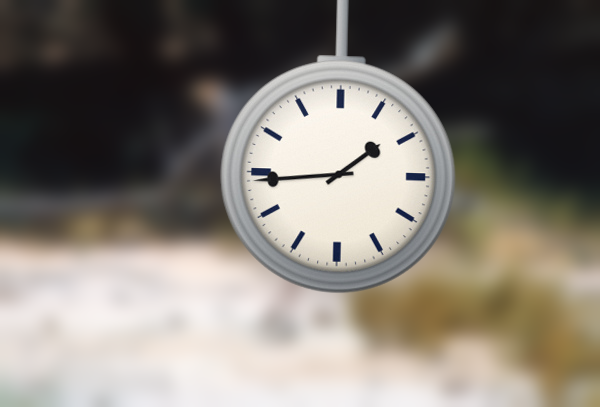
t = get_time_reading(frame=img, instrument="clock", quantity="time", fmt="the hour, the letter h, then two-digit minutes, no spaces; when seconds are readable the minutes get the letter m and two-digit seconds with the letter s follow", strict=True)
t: 1h44
